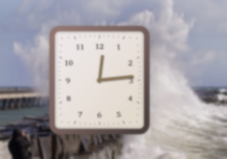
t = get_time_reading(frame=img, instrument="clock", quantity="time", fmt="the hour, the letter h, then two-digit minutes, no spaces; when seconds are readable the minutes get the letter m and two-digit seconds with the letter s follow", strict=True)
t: 12h14
